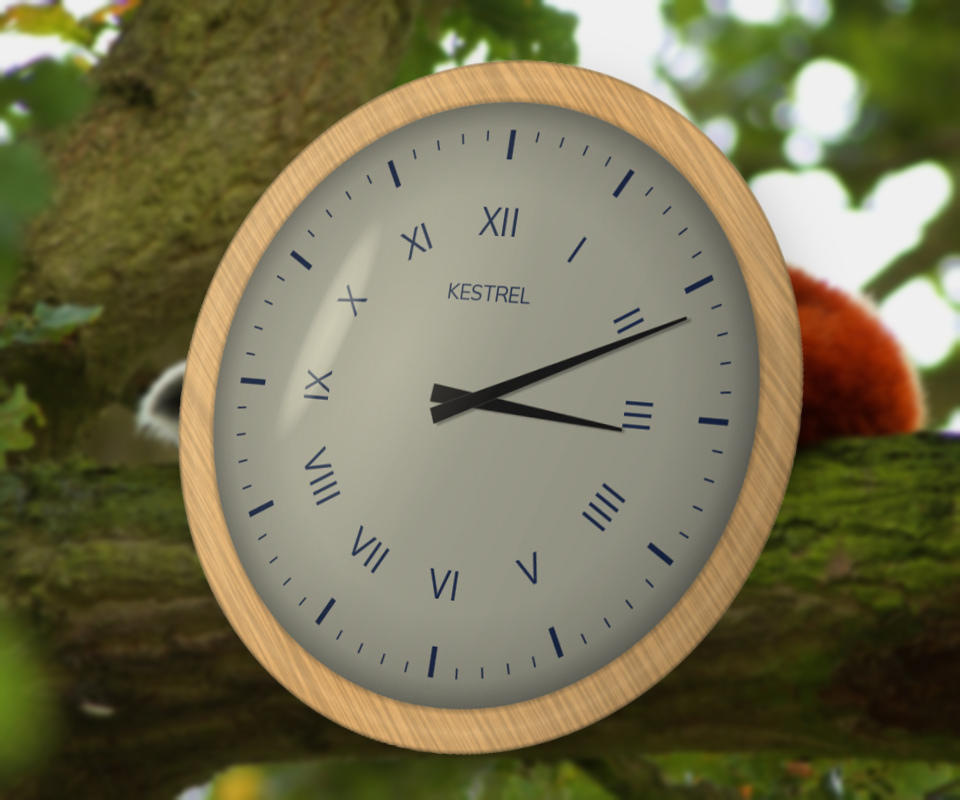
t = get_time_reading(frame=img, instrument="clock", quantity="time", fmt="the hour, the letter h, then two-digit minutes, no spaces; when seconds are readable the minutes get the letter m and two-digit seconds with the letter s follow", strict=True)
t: 3h11
